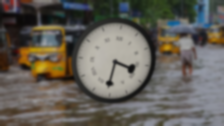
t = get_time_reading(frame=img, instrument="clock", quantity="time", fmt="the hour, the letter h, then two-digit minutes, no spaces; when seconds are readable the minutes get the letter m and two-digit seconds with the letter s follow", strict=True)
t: 3h31
